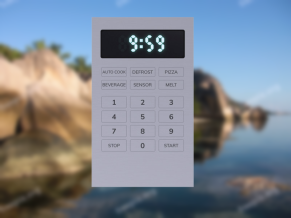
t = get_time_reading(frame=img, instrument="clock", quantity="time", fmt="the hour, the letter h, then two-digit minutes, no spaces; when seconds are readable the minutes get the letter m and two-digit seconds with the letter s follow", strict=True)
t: 9h59
